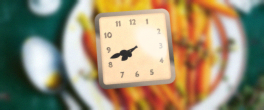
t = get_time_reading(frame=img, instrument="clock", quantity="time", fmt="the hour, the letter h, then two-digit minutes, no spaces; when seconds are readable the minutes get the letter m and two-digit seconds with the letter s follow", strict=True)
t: 7h42
